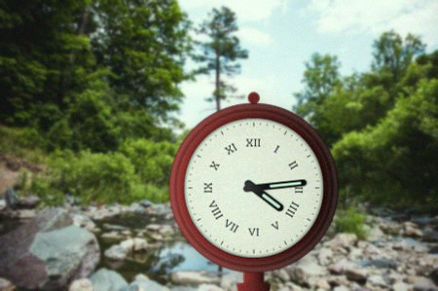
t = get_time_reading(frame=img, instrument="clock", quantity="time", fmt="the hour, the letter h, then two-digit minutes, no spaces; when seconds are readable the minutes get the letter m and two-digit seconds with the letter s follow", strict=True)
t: 4h14
